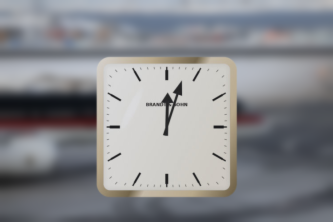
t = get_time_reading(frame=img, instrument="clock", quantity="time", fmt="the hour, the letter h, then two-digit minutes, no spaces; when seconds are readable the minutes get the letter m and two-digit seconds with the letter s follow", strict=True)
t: 12h03
